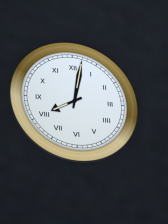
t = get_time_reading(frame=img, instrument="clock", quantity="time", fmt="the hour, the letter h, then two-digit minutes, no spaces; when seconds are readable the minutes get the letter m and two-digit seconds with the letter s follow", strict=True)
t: 8h02
